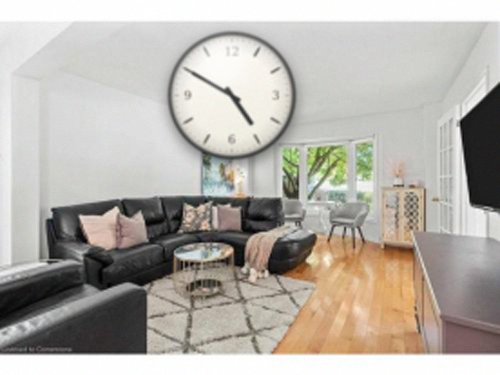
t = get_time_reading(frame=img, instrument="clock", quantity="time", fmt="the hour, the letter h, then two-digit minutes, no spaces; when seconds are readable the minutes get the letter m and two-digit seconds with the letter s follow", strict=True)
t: 4h50
